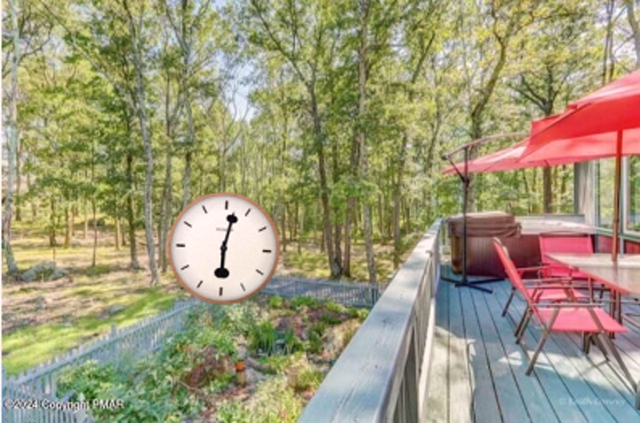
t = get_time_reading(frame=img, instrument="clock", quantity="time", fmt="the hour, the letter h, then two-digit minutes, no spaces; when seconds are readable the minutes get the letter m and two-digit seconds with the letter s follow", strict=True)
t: 6h02
